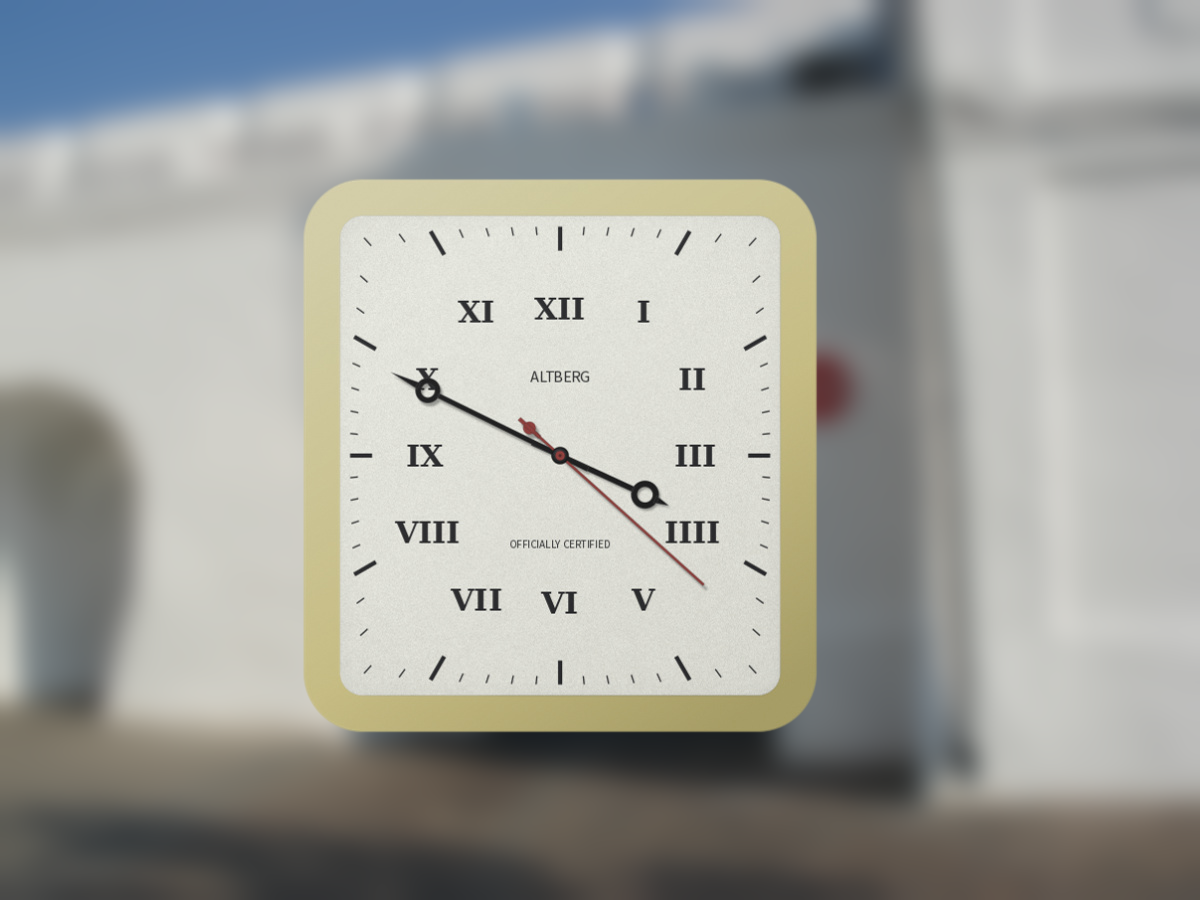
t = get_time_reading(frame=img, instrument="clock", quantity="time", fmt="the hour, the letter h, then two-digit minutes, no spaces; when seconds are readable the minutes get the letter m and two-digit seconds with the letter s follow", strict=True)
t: 3h49m22s
